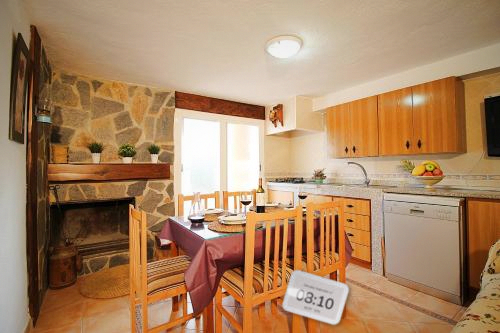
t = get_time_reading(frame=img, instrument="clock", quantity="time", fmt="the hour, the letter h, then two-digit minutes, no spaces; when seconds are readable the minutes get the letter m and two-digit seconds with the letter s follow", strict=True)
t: 8h10
